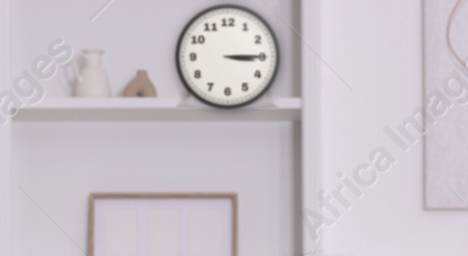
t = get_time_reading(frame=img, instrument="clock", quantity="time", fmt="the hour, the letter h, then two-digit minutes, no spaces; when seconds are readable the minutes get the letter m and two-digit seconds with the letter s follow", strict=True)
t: 3h15
